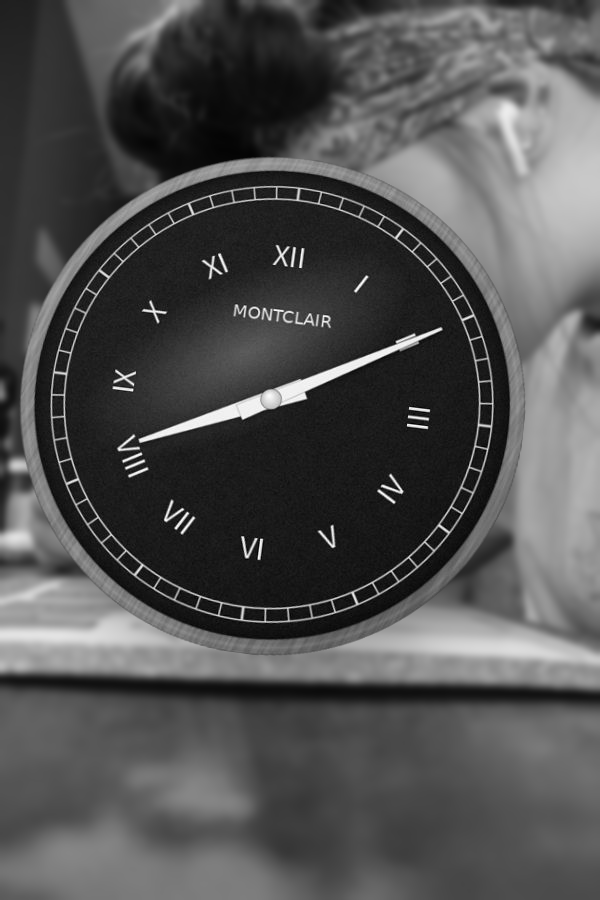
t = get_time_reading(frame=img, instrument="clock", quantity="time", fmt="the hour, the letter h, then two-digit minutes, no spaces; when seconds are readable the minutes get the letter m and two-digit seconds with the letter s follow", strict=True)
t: 8h10
